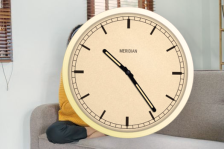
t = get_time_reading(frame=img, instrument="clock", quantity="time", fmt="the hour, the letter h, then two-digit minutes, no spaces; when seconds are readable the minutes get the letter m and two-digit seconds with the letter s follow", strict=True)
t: 10h24
